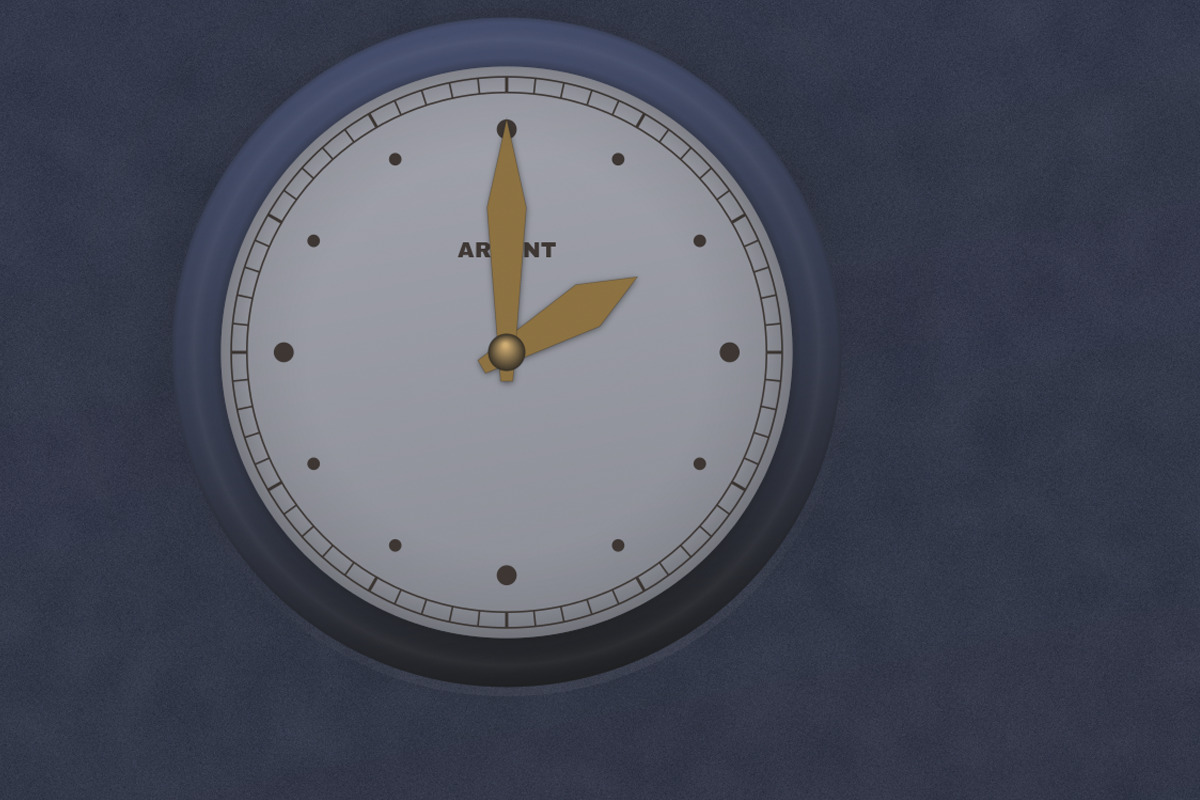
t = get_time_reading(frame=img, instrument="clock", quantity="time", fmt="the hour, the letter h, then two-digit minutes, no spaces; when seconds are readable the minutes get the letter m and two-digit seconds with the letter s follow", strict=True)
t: 2h00
